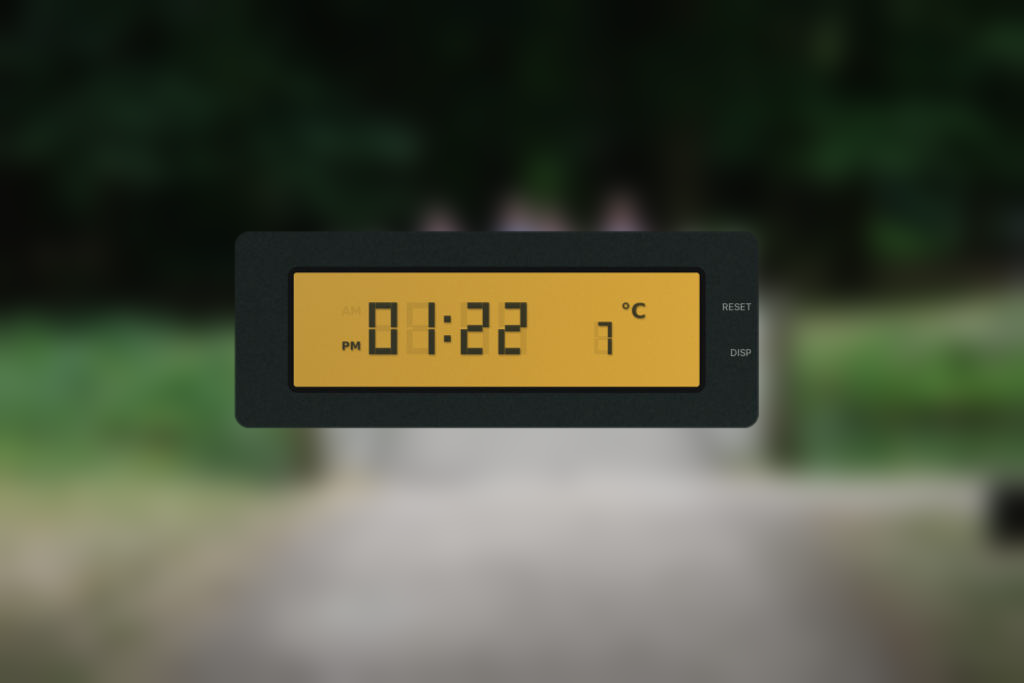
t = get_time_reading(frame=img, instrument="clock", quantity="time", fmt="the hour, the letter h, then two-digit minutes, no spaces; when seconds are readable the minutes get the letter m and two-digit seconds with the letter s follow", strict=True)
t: 1h22
